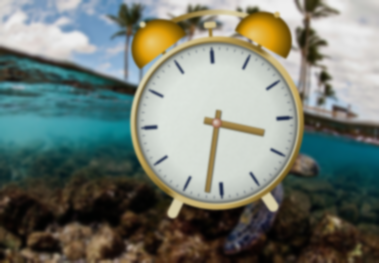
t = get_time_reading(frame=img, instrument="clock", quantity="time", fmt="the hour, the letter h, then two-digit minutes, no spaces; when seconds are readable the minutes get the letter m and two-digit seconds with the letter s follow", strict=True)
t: 3h32
